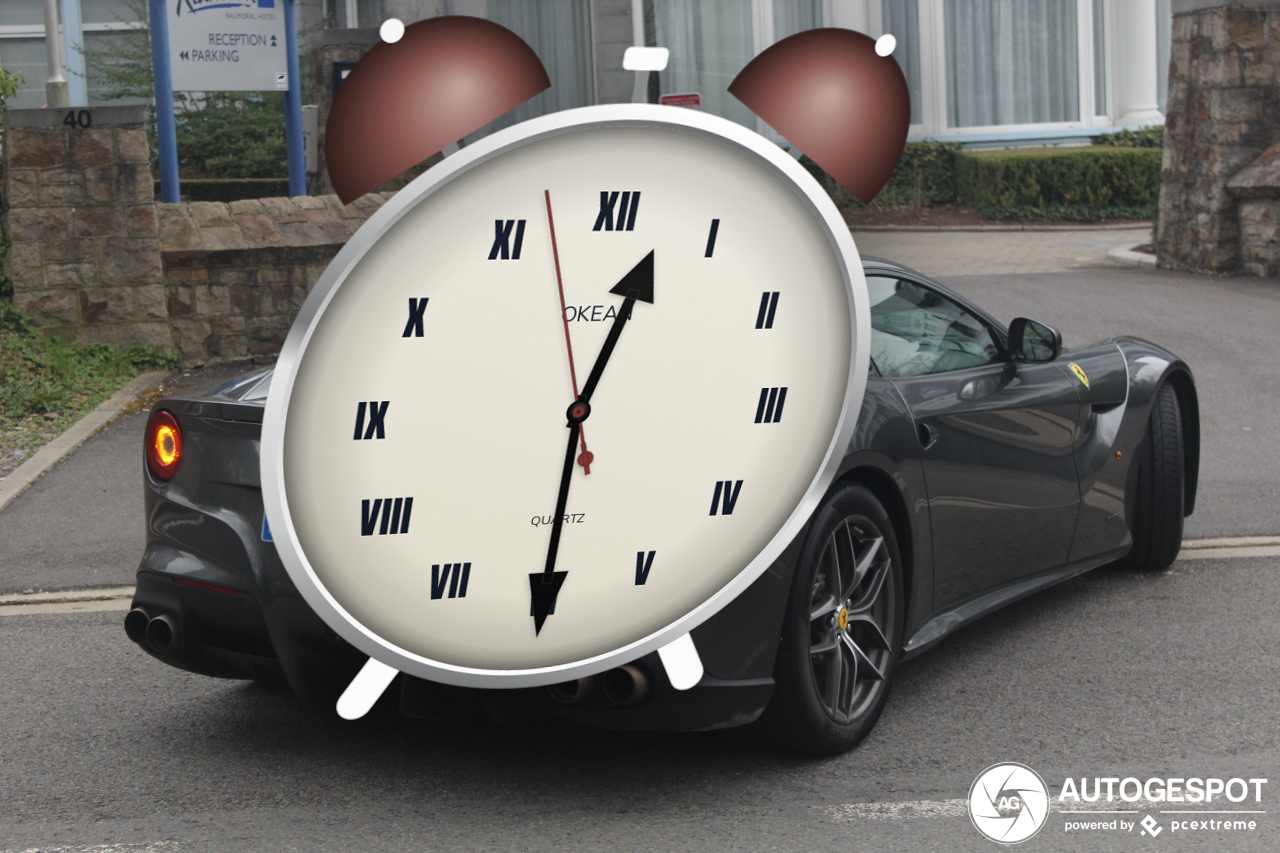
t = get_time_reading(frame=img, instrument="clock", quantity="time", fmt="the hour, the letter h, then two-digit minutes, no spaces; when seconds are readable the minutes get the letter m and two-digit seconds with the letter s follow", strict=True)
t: 12h29m57s
